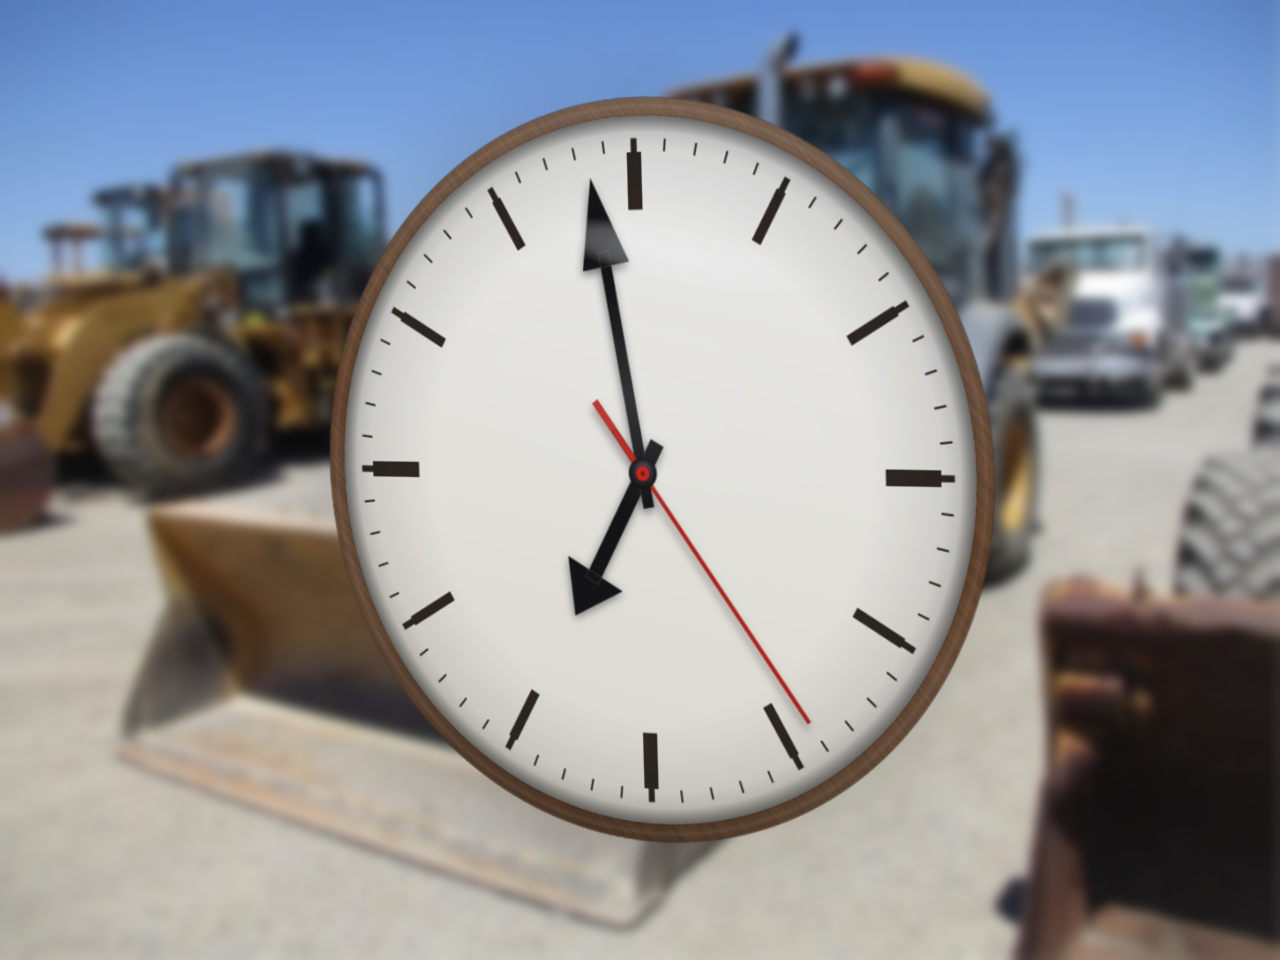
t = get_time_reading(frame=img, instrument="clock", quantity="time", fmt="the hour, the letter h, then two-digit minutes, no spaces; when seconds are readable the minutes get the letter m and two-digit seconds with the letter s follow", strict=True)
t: 6h58m24s
